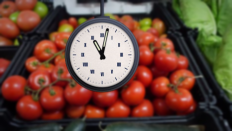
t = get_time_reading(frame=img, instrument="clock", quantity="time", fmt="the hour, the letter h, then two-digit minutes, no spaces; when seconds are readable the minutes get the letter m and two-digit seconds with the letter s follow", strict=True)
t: 11h02
